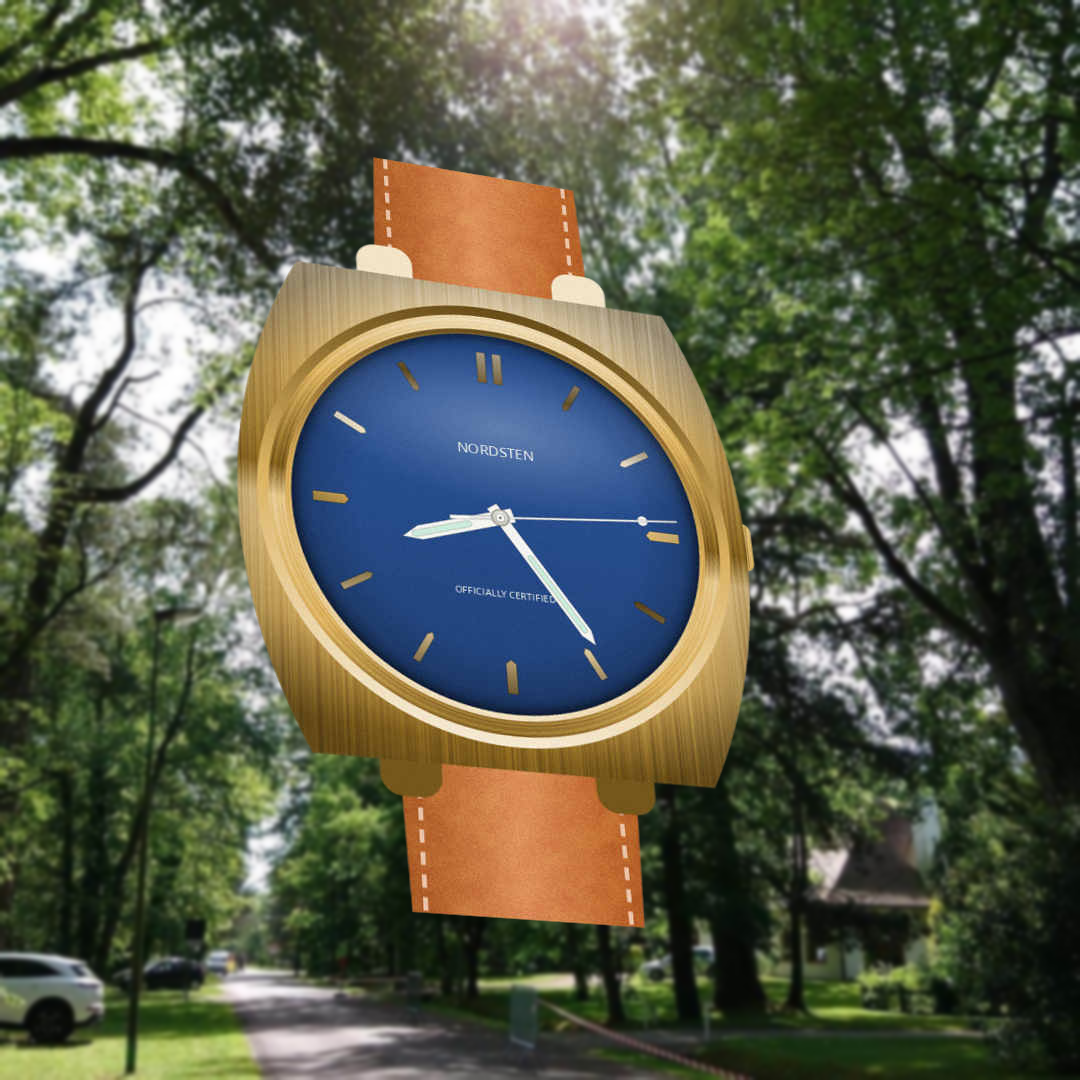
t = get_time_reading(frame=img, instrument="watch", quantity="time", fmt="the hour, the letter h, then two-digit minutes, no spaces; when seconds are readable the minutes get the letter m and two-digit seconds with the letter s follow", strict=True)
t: 8h24m14s
